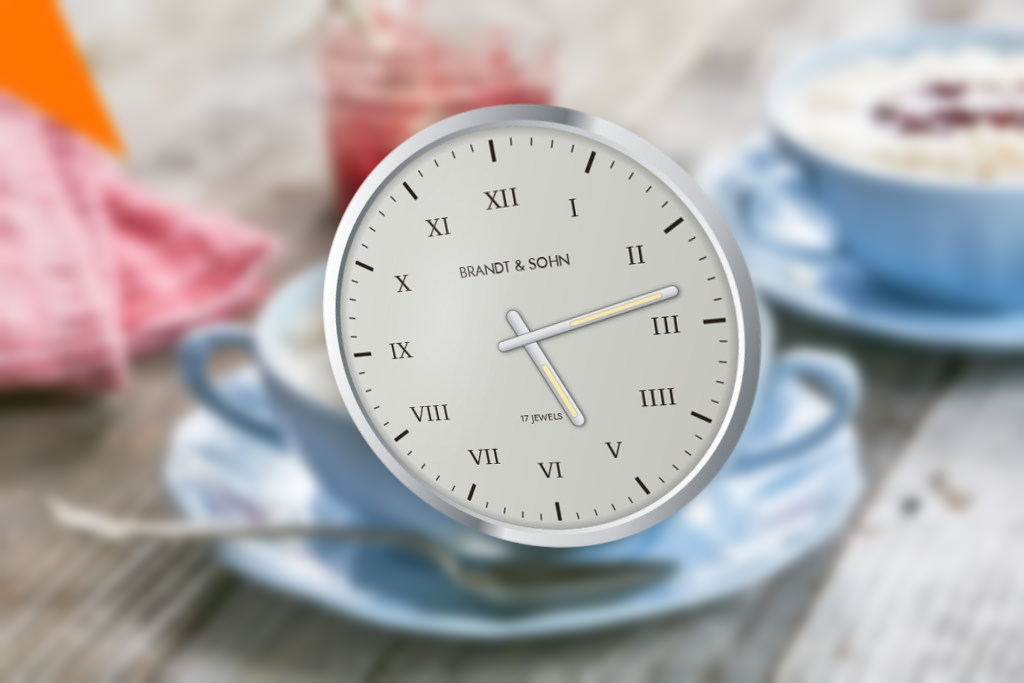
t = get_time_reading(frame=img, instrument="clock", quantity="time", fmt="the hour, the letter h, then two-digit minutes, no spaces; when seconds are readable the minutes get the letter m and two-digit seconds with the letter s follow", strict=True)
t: 5h13
